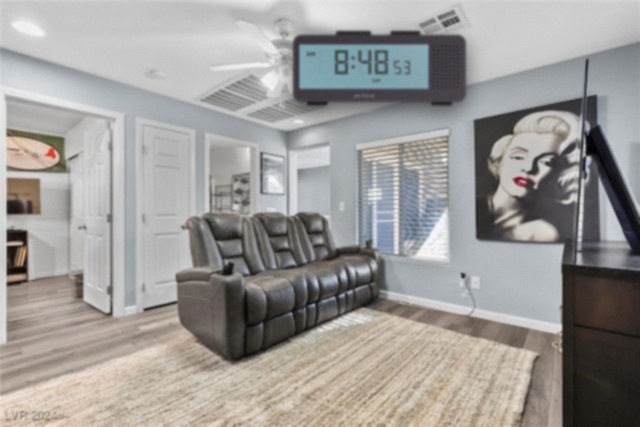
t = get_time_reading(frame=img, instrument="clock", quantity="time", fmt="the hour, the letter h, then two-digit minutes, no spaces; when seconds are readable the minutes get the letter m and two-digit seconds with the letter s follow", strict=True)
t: 8h48m53s
